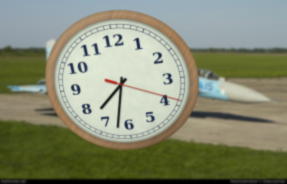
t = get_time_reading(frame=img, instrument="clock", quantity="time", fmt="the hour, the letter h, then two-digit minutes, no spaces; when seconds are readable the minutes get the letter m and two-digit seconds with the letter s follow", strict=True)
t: 7h32m19s
